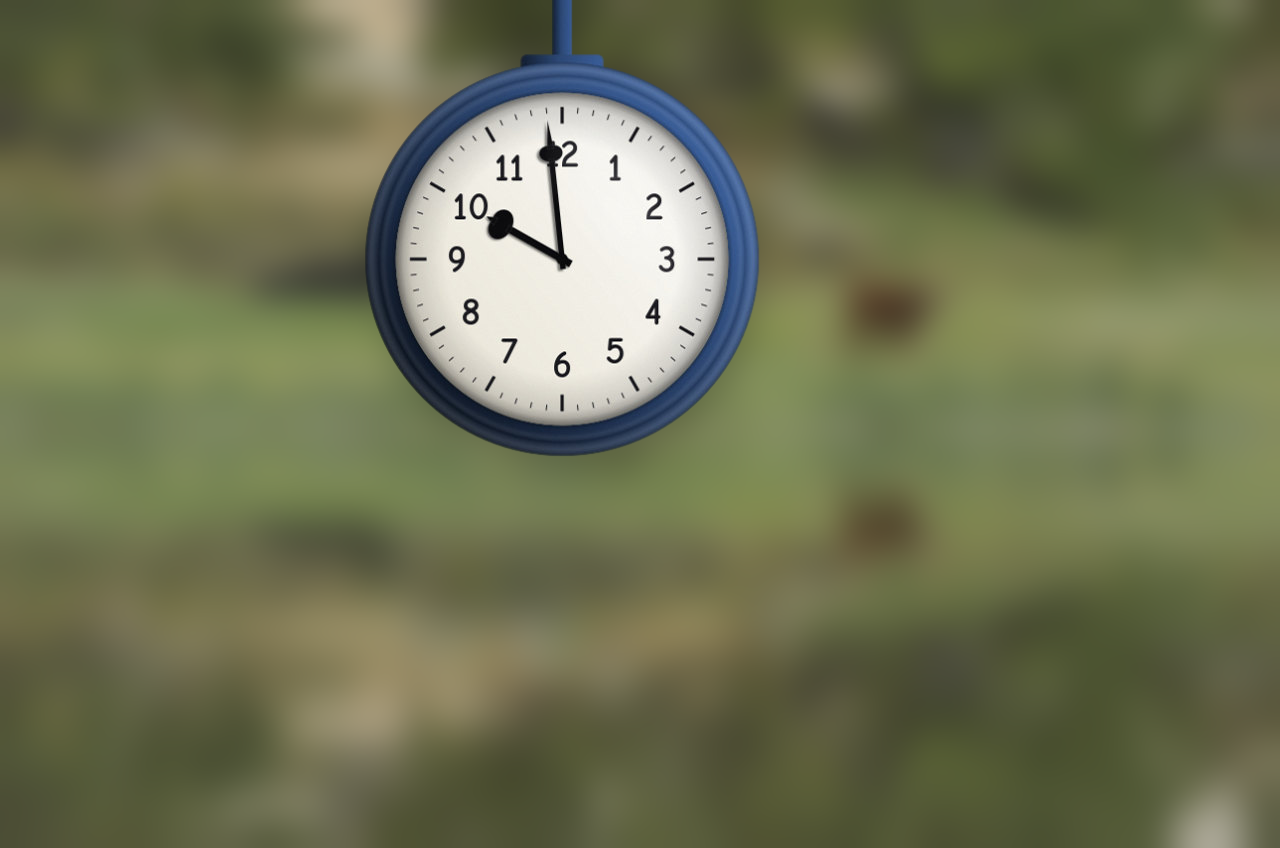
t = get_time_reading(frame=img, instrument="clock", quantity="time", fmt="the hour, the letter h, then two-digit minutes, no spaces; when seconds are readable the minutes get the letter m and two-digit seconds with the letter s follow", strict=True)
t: 9h59
